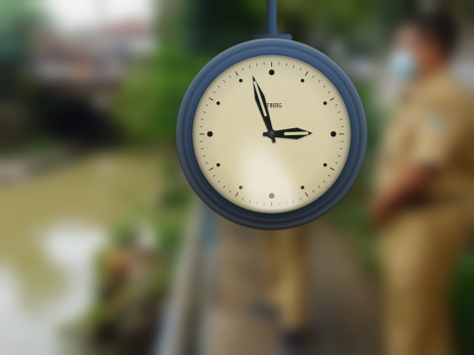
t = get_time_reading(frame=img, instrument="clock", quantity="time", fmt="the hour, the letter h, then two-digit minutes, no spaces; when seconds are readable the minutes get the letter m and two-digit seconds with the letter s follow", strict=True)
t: 2h57
